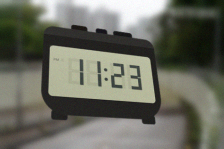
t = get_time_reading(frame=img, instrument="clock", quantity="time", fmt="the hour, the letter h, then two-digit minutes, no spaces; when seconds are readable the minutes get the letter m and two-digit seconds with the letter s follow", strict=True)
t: 11h23
